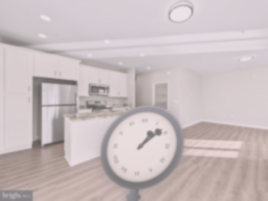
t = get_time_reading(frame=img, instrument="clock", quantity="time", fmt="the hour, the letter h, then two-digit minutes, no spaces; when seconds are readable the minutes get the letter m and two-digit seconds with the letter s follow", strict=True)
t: 1h08
